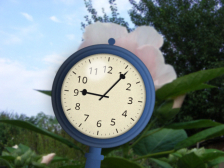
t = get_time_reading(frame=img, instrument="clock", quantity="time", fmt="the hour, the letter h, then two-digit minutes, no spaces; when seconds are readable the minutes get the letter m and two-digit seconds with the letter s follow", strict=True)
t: 9h06
